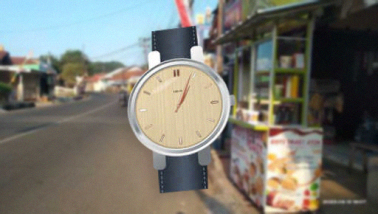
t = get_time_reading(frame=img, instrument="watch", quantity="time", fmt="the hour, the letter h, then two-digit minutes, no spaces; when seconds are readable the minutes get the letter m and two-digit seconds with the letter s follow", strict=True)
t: 1h04
